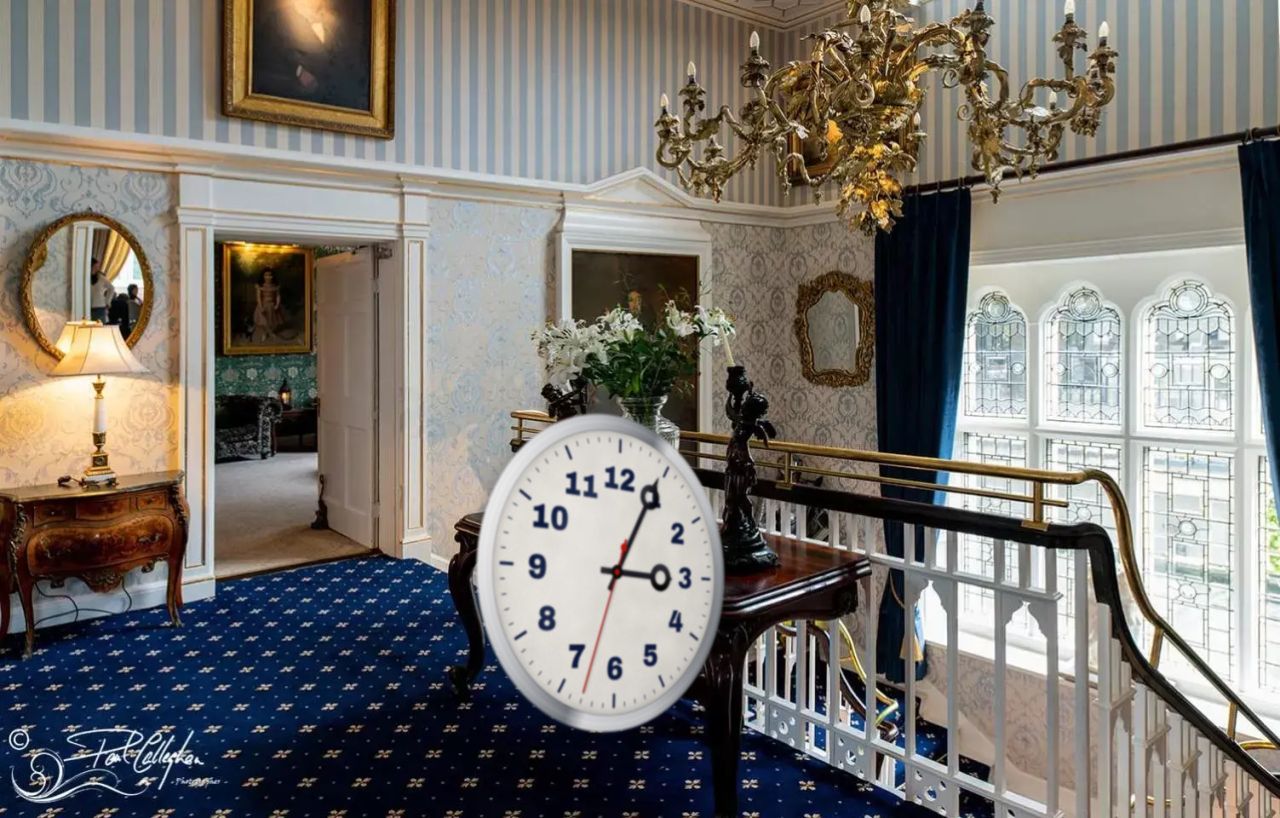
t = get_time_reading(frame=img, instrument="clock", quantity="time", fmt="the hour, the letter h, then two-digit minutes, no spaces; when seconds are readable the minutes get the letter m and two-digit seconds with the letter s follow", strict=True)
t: 3h04m33s
